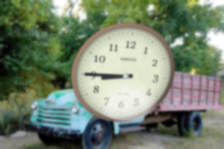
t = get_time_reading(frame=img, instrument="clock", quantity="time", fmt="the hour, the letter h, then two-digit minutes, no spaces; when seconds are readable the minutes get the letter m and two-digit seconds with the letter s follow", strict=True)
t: 8h45
